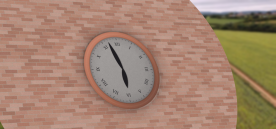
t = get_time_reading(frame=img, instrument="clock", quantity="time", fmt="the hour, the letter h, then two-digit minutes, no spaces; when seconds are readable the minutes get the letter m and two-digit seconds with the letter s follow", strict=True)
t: 5h57
